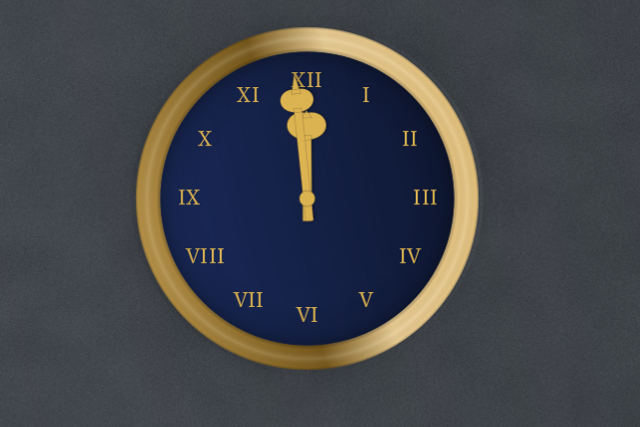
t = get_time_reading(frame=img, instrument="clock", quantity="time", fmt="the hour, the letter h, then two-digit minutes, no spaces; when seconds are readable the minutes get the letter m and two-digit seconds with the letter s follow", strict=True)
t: 11h59
